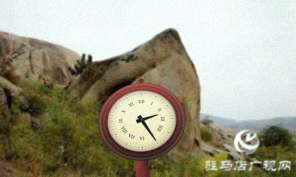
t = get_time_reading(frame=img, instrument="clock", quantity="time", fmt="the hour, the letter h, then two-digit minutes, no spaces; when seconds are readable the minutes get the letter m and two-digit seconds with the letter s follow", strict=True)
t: 2h25
